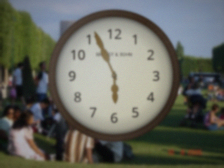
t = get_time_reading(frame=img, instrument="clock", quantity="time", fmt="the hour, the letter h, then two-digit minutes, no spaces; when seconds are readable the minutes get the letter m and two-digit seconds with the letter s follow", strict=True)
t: 5h56
